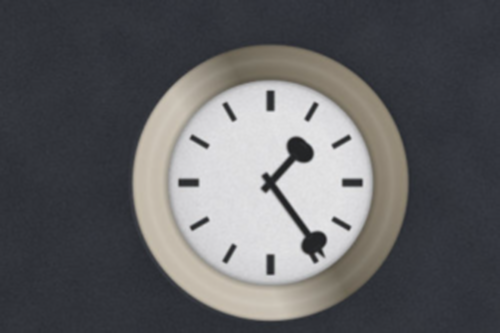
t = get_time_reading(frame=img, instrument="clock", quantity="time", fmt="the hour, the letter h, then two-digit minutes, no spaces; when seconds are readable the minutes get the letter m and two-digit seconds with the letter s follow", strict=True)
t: 1h24
